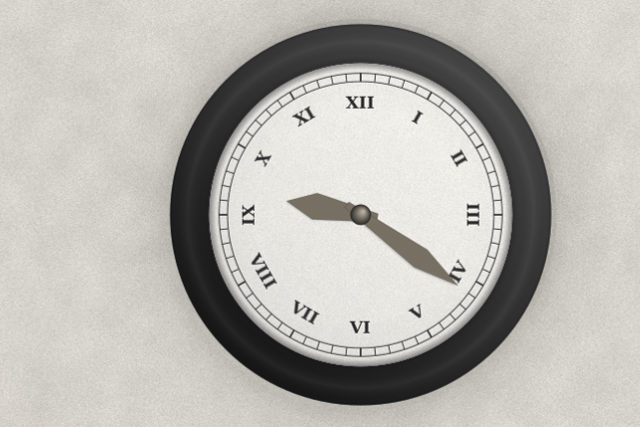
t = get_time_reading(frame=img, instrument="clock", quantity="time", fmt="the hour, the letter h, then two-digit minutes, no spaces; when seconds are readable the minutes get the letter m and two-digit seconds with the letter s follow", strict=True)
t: 9h21
